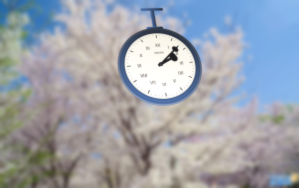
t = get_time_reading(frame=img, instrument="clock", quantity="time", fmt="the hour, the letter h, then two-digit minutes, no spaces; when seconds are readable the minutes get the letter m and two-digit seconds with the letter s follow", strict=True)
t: 2h08
